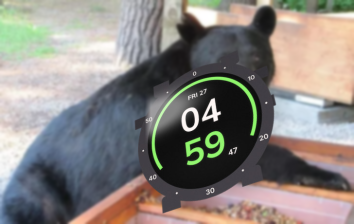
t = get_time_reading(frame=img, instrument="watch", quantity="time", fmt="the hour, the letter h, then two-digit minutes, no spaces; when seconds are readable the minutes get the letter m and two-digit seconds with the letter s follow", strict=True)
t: 4h59m47s
